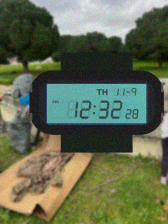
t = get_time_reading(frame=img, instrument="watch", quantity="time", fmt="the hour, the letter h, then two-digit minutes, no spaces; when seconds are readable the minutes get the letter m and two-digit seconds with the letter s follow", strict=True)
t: 12h32m28s
